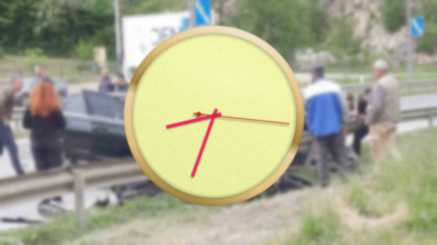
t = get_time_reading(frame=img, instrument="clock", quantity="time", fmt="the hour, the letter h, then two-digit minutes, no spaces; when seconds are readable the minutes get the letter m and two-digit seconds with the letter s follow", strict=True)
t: 8h33m16s
